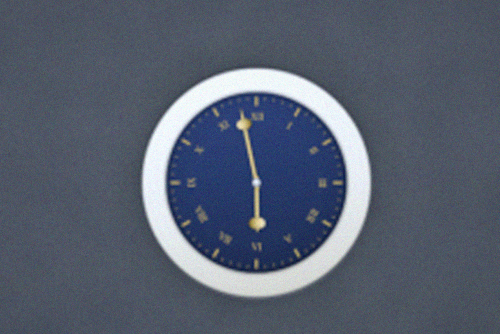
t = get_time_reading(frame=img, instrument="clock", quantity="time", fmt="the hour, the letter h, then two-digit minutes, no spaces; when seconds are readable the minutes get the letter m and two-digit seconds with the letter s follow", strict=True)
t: 5h58
